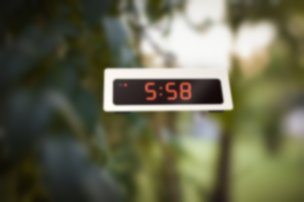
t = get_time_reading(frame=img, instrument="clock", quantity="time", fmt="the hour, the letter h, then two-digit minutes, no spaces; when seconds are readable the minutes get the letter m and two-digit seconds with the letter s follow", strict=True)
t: 5h58
